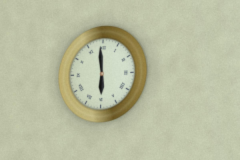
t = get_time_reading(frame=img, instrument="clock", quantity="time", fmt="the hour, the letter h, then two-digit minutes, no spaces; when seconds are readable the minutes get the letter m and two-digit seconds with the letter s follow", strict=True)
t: 5h59
